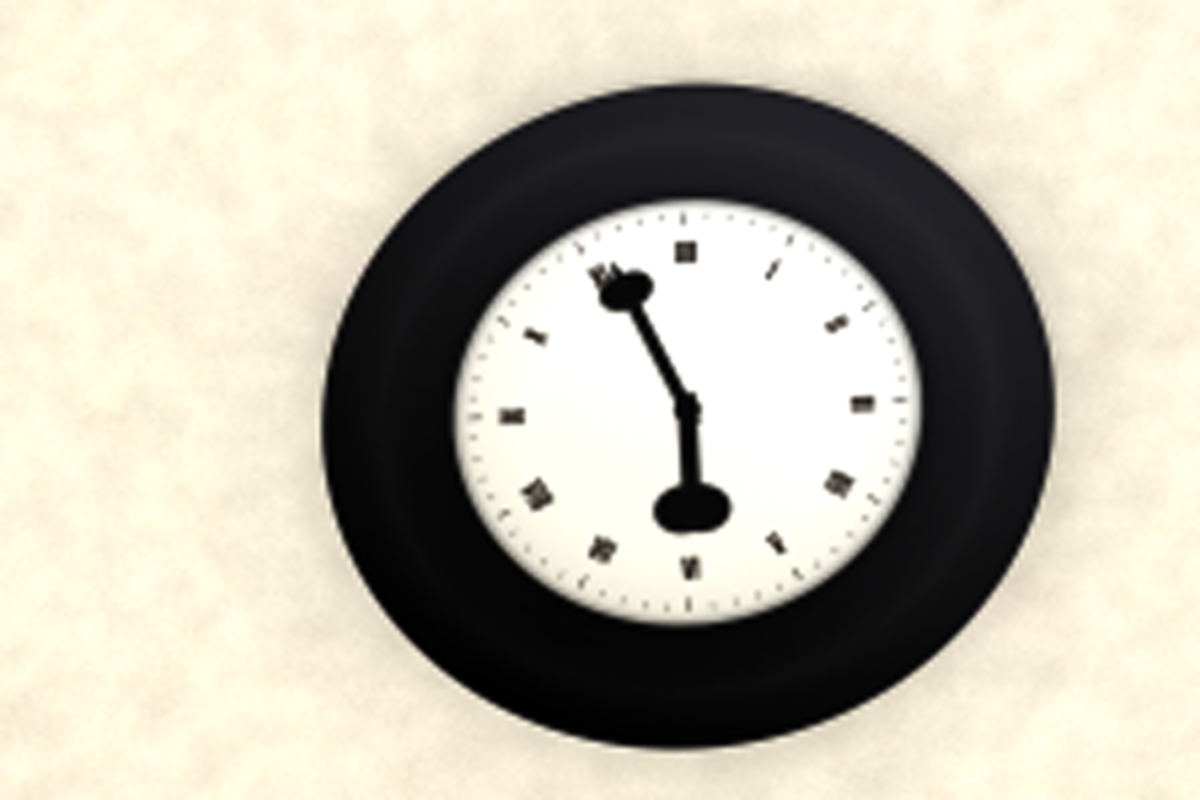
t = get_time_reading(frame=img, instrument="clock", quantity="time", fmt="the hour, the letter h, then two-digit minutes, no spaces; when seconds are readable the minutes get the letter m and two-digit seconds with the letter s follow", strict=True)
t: 5h56
